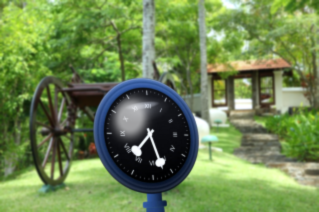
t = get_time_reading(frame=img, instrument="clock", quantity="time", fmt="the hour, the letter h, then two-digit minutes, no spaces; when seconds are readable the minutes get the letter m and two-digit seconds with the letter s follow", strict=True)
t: 7h27
